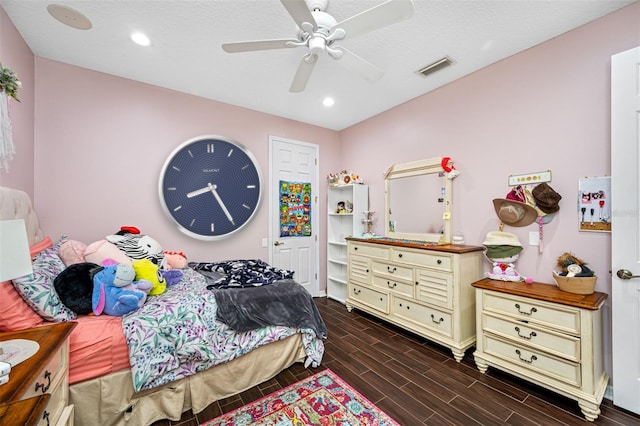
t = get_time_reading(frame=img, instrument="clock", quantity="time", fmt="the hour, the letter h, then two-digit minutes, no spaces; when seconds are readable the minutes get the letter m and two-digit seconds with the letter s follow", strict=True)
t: 8h25
